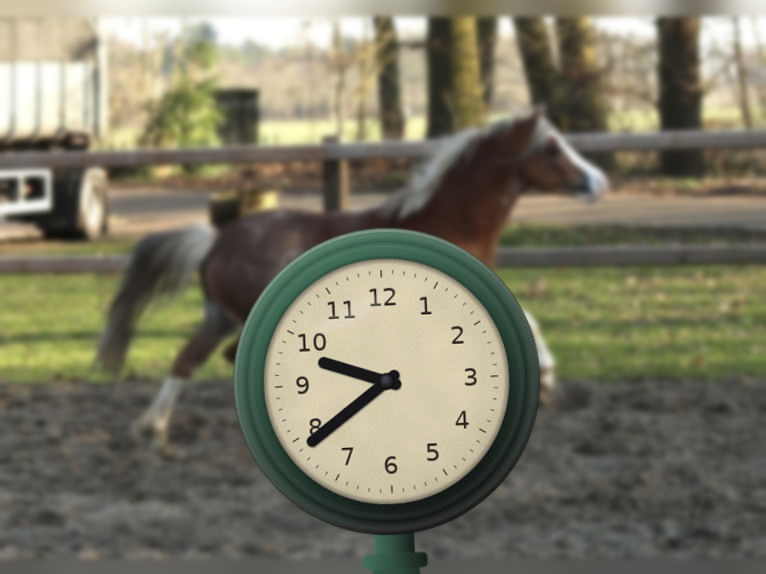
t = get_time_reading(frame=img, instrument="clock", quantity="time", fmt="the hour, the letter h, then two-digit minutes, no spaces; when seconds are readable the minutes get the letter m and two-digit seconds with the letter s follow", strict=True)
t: 9h39
